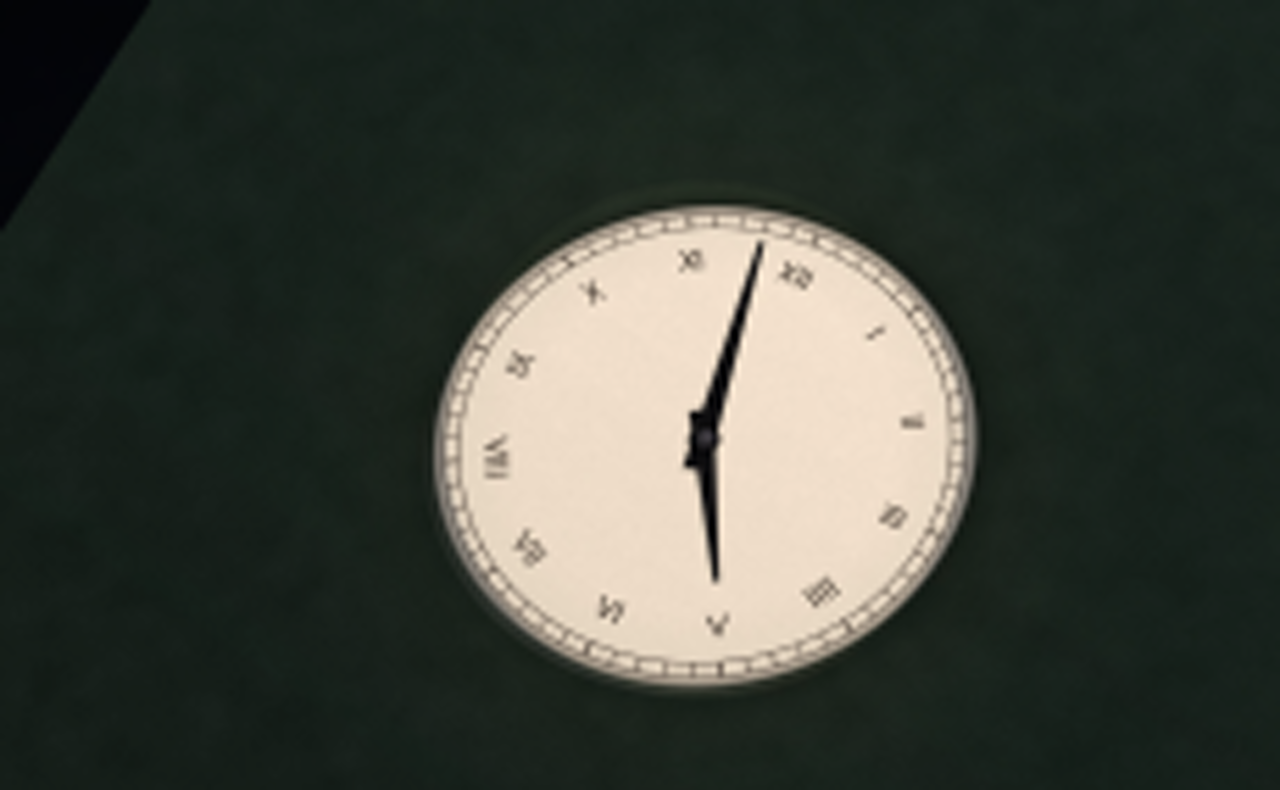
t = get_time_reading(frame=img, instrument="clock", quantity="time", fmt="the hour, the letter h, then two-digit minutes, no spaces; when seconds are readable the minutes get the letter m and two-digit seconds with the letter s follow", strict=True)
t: 4h58
